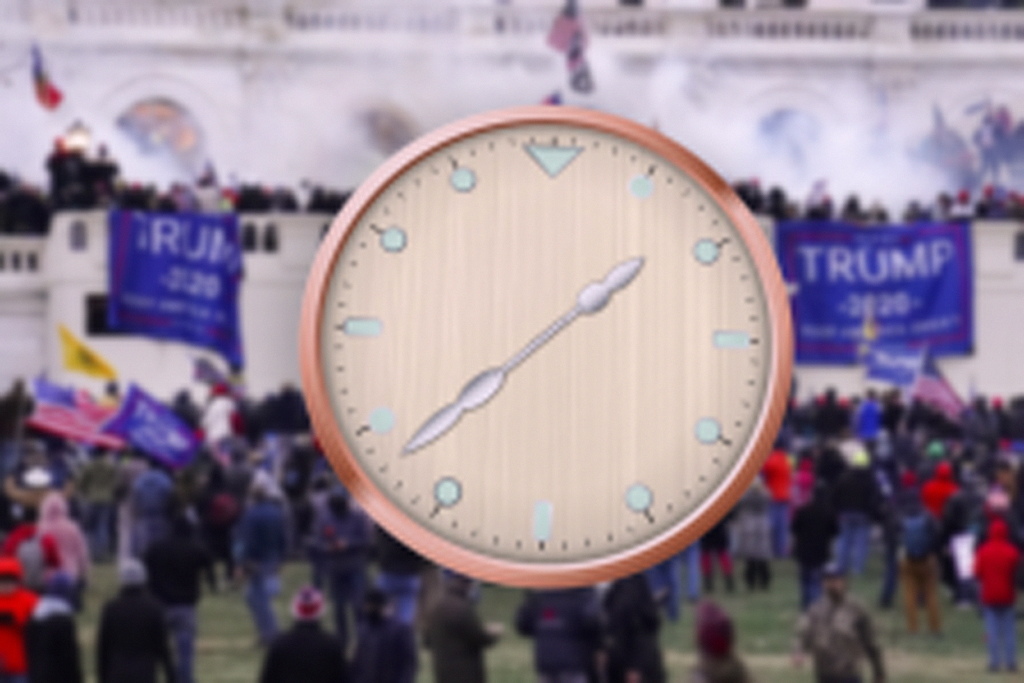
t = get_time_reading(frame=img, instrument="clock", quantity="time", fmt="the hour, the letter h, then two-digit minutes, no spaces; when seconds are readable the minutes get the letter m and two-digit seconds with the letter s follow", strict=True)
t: 1h38
